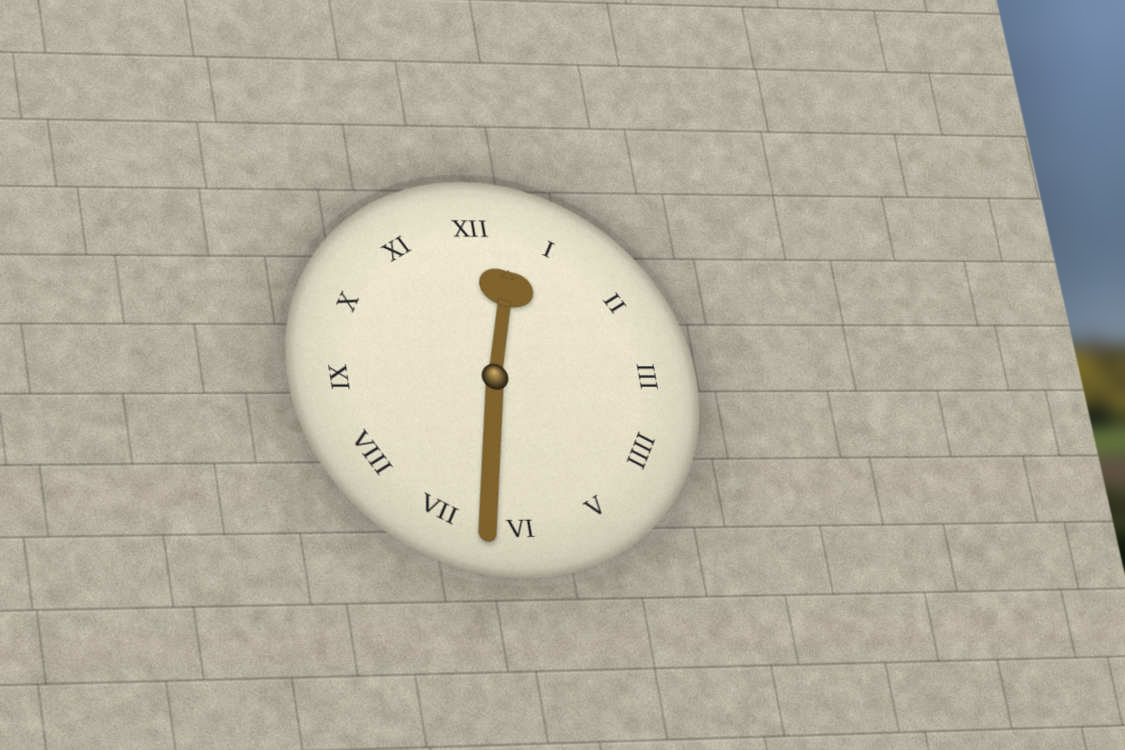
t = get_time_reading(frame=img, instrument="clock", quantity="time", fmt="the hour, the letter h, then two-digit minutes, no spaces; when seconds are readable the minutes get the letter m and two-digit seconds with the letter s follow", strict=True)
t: 12h32
